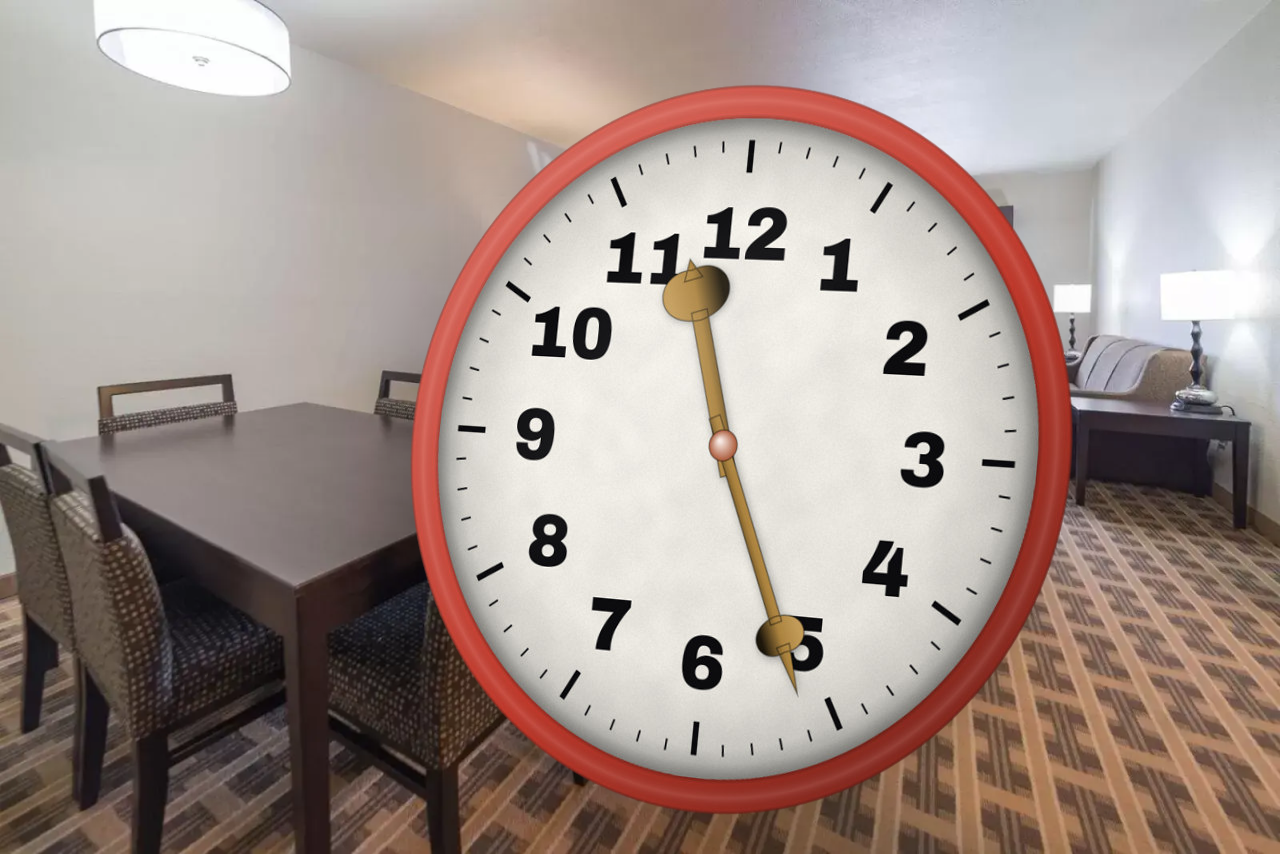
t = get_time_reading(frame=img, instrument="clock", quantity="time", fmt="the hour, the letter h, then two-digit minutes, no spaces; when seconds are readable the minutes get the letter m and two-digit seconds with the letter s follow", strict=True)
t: 11h26
